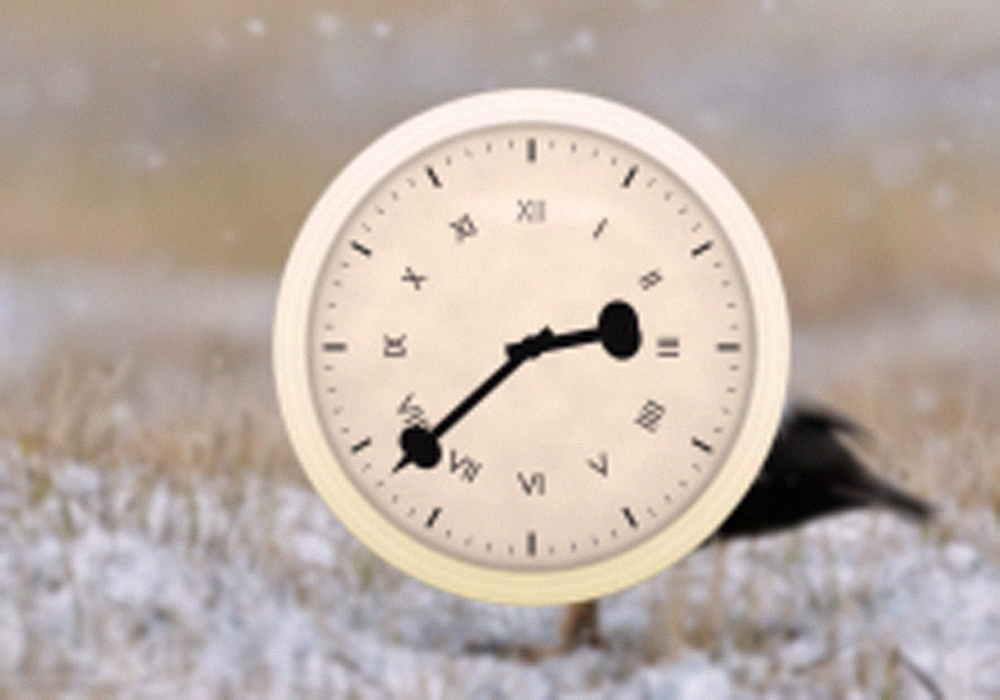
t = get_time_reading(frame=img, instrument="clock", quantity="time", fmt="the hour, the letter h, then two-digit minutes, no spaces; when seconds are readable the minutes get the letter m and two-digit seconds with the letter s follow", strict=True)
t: 2h38
